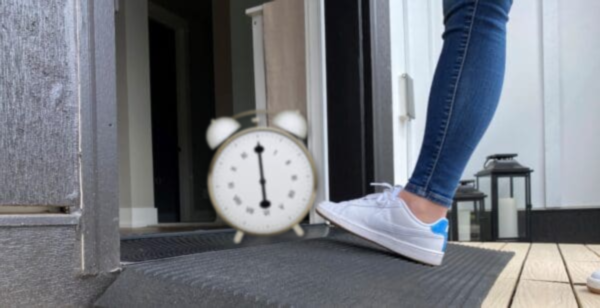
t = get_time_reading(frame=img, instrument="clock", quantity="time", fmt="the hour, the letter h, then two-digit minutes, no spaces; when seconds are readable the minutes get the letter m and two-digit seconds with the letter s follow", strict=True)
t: 6h00
